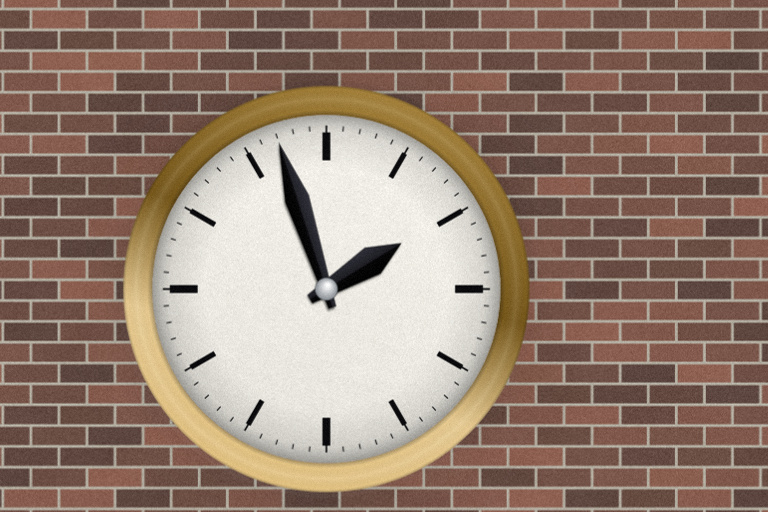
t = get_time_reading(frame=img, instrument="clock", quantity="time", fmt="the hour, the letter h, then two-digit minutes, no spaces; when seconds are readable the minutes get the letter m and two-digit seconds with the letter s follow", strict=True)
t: 1h57
